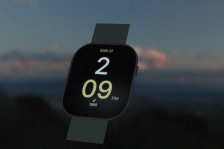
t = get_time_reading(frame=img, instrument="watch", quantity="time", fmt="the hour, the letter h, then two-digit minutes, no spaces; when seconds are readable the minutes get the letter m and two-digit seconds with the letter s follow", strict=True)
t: 2h09
